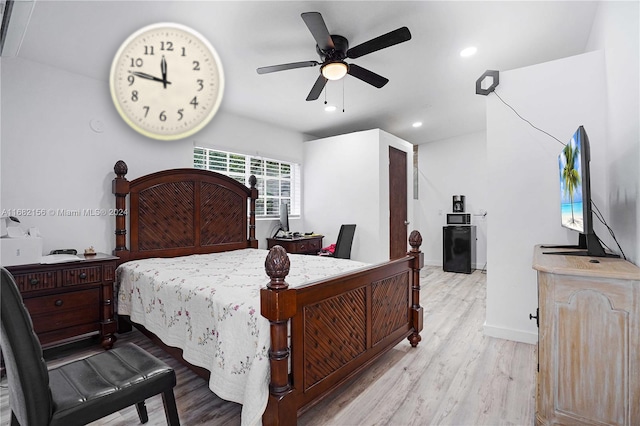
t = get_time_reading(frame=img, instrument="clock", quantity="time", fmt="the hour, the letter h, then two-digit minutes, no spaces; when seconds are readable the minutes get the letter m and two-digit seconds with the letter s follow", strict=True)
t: 11h47
